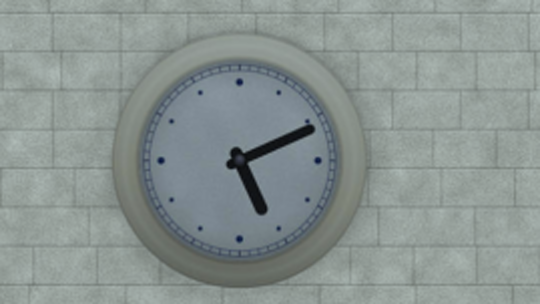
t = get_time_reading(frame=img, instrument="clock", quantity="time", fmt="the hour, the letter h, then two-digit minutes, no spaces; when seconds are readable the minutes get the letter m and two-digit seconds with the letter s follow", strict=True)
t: 5h11
